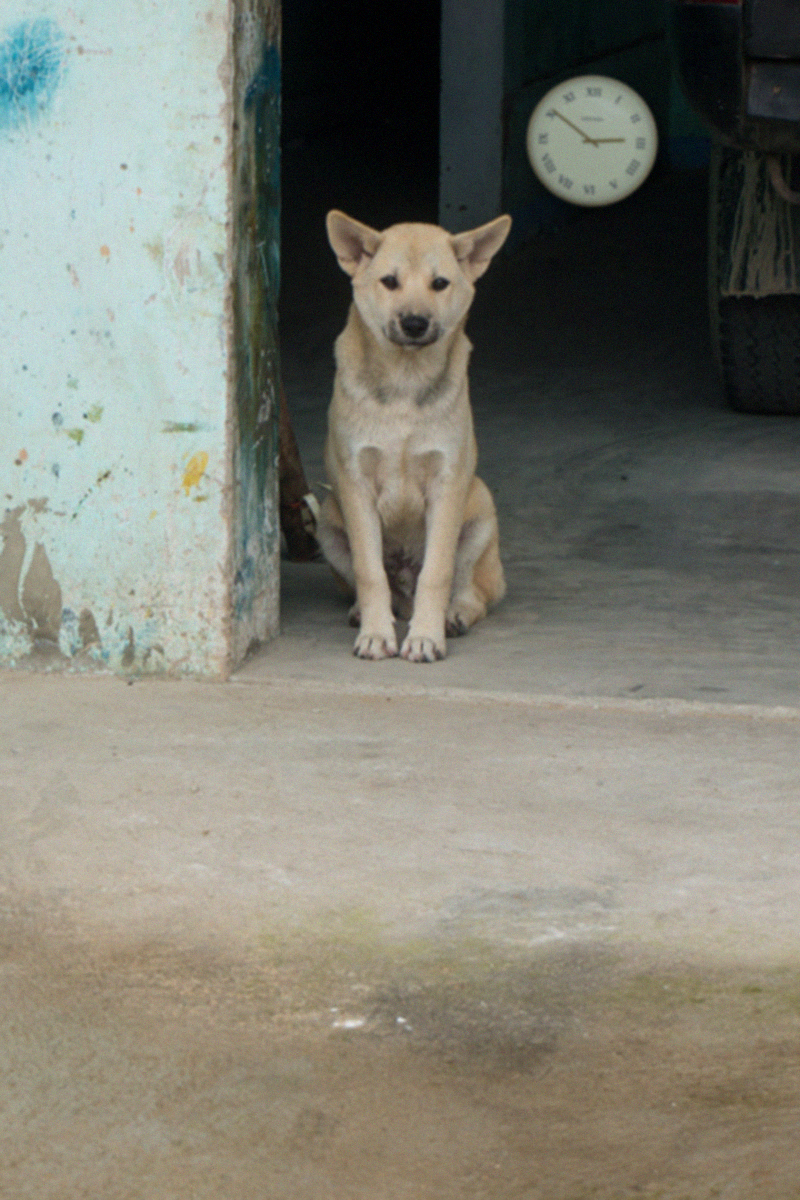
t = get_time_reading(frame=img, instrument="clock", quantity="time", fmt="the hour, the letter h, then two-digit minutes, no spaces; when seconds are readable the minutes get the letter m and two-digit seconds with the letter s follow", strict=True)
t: 2h51
